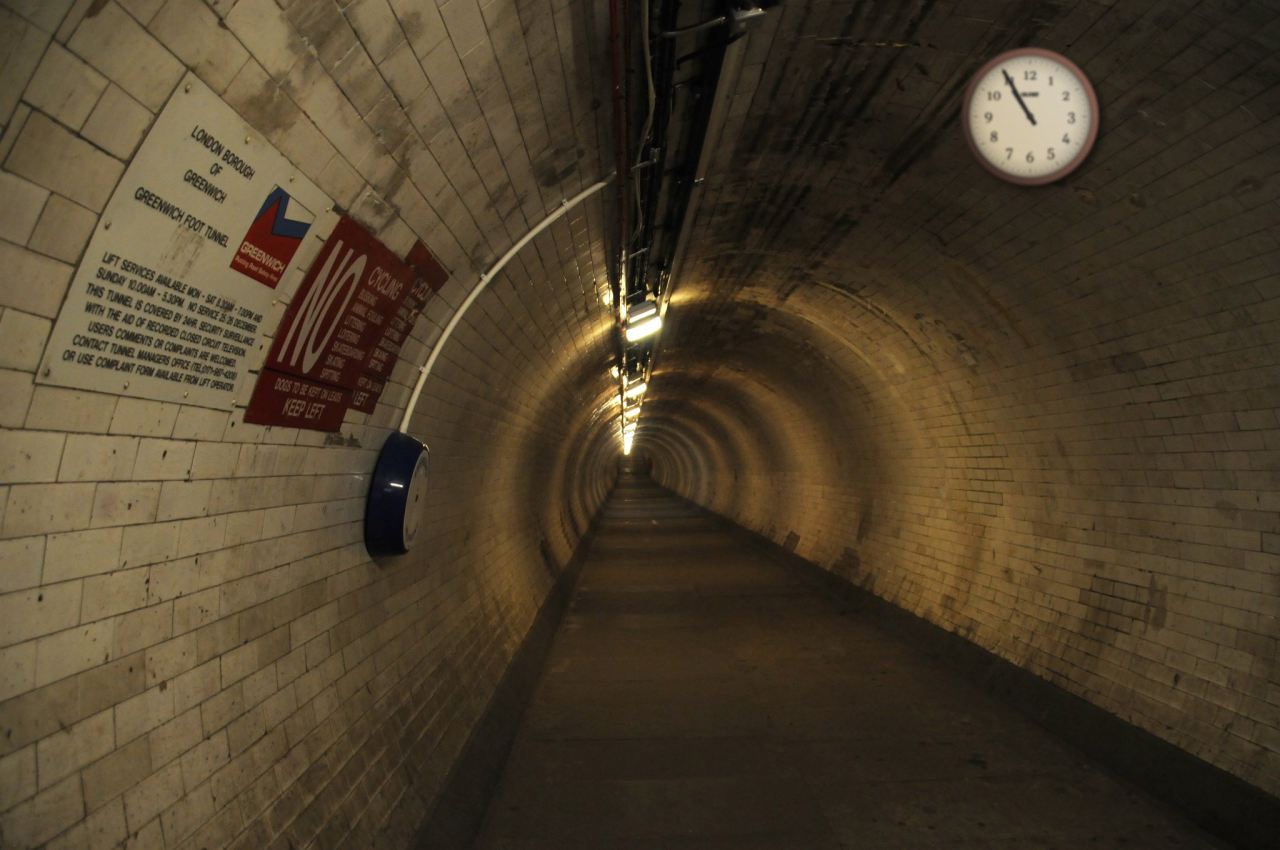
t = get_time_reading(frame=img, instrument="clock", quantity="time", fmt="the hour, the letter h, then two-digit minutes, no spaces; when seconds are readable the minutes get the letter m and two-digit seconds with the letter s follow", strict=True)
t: 10h55
